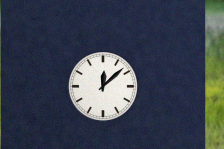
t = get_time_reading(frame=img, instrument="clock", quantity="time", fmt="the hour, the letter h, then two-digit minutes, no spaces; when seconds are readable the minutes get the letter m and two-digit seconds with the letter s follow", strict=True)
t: 12h08
